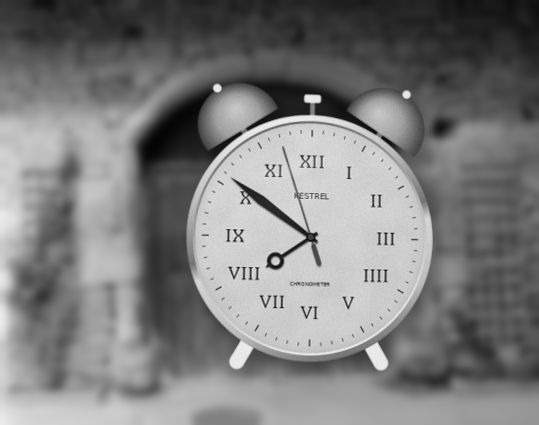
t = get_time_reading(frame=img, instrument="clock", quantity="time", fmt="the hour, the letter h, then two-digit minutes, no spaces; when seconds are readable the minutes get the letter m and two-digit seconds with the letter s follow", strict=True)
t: 7h50m57s
